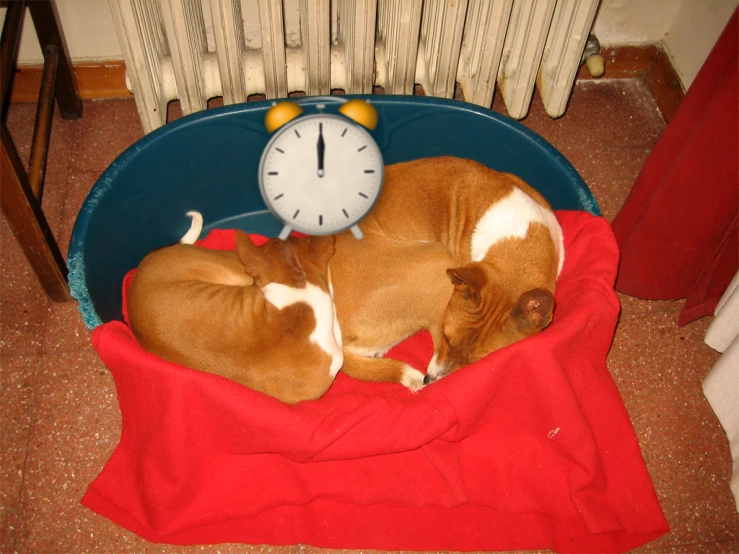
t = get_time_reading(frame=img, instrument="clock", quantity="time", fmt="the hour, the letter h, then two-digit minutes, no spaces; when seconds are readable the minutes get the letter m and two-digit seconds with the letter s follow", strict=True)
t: 12h00
